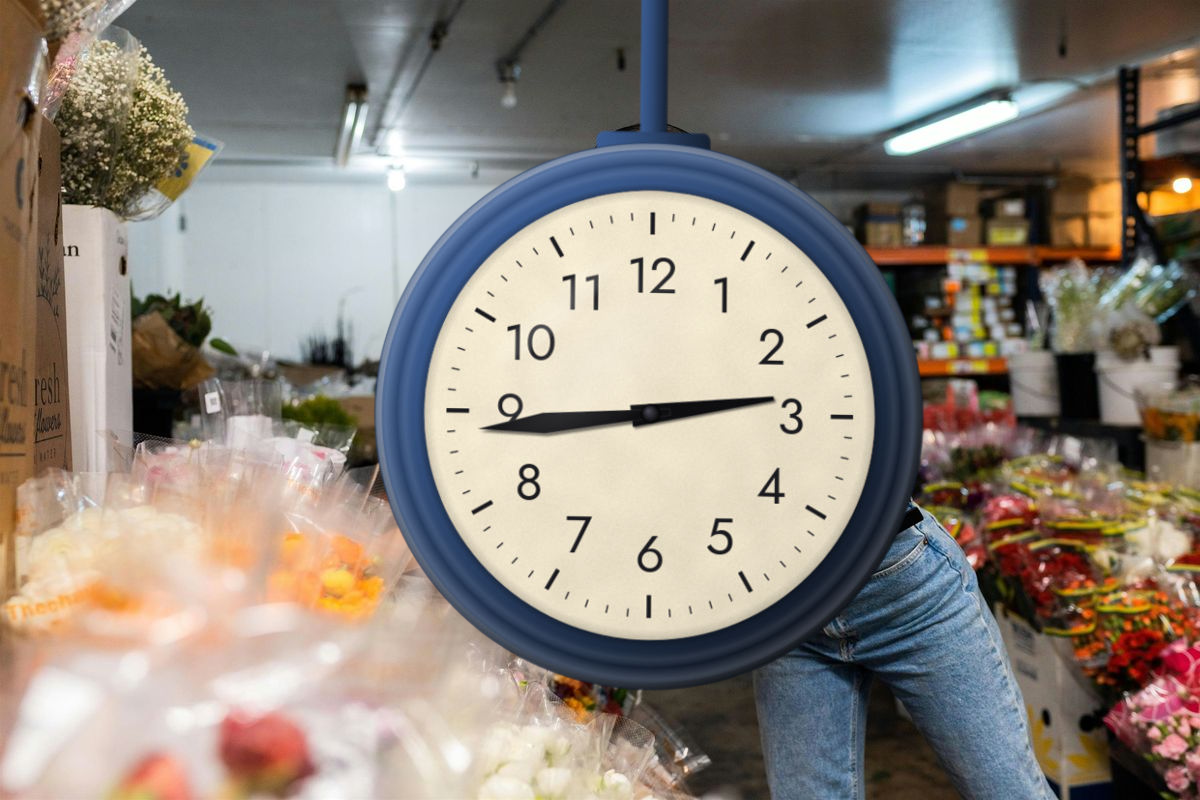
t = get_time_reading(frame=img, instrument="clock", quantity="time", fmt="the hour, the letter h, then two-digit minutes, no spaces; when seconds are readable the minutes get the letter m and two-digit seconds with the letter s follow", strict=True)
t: 2h44
